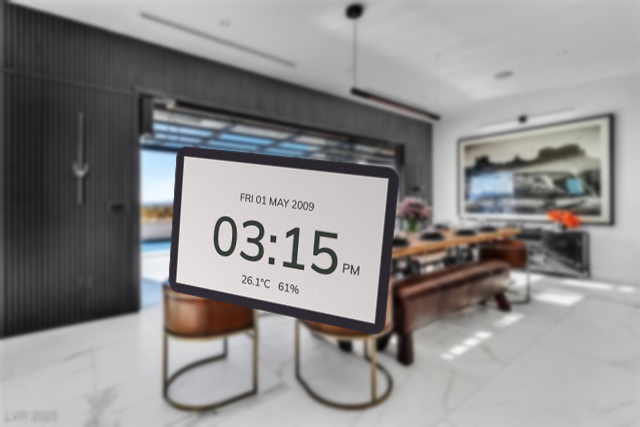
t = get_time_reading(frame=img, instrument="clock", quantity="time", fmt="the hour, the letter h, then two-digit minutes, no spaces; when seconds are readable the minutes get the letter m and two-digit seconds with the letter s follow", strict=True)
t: 3h15
